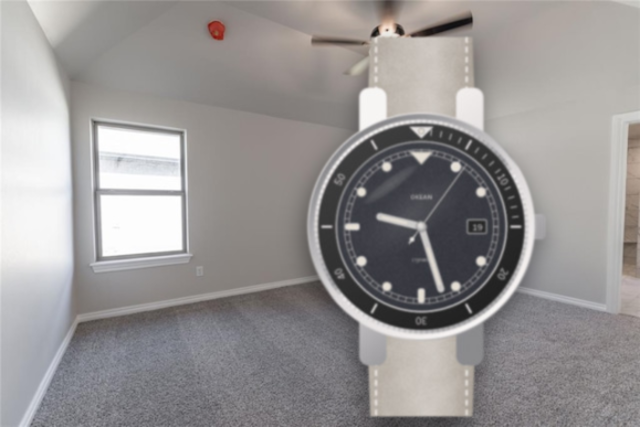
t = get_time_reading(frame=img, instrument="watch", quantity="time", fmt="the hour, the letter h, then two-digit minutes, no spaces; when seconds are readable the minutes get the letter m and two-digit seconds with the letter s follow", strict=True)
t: 9h27m06s
